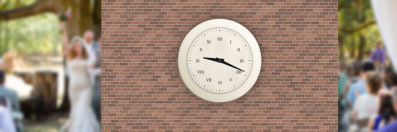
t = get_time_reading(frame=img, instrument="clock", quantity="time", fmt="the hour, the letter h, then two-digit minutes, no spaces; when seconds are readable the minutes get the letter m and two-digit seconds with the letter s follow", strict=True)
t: 9h19
